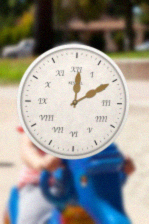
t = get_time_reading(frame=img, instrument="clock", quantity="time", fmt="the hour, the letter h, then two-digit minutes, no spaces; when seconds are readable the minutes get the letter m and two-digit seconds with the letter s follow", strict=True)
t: 12h10
